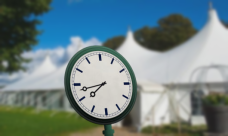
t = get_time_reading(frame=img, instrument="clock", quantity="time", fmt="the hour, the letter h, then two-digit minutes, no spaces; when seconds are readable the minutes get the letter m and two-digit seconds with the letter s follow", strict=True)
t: 7h43
